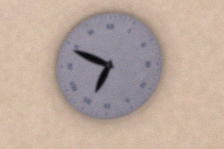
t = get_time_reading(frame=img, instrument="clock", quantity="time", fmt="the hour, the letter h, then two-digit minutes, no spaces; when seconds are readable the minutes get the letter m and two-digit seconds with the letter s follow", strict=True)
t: 6h49
